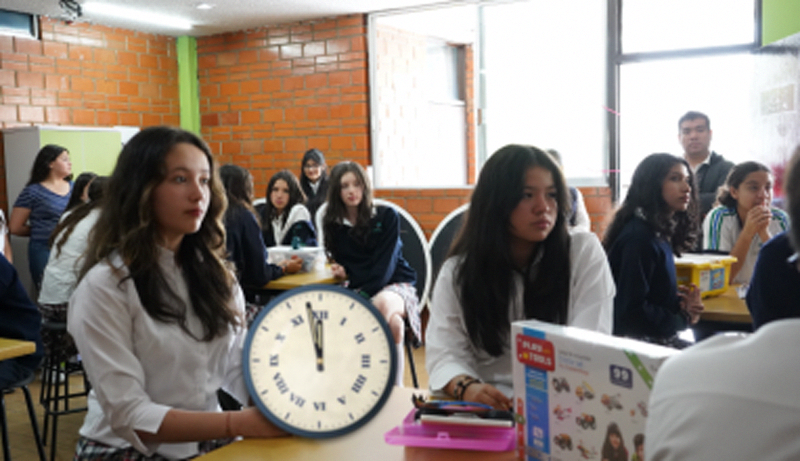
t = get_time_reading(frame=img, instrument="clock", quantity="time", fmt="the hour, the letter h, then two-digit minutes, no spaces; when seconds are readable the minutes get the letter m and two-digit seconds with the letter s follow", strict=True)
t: 11h58
